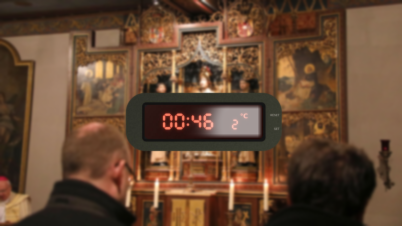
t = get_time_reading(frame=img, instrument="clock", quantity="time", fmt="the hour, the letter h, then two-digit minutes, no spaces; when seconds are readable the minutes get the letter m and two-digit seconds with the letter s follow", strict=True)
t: 0h46
